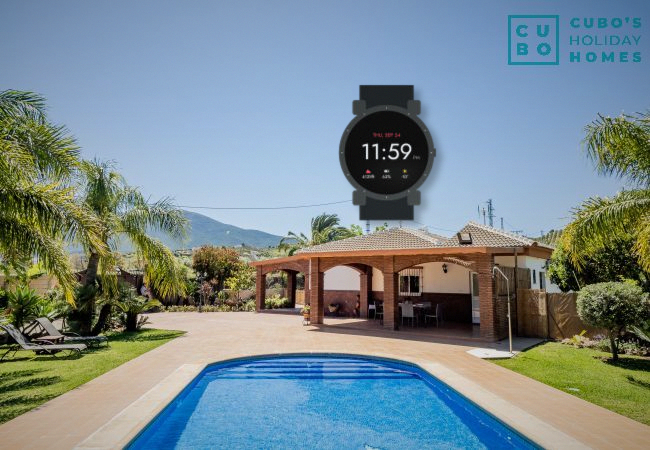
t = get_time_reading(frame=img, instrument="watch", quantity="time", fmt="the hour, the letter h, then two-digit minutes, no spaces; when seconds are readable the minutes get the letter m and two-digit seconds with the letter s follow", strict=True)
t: 11h59
